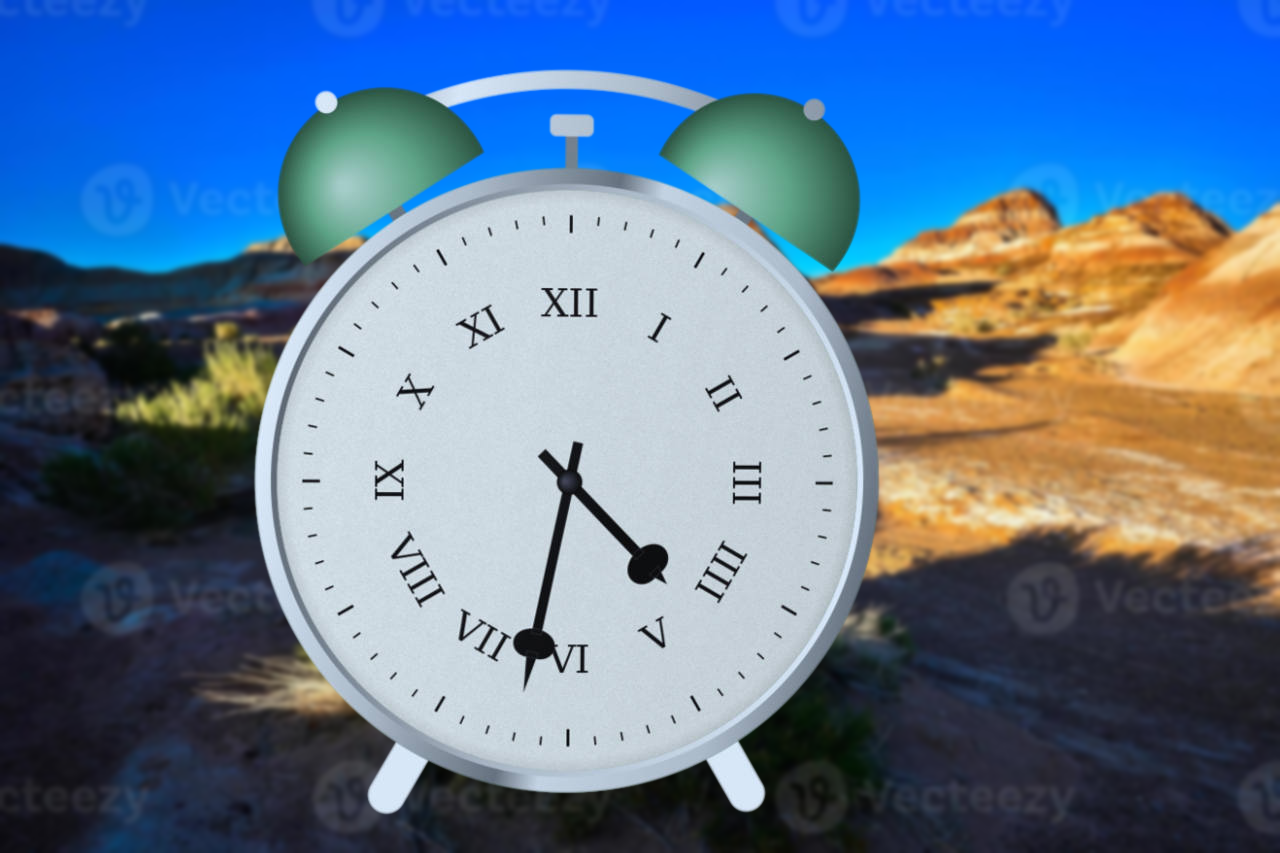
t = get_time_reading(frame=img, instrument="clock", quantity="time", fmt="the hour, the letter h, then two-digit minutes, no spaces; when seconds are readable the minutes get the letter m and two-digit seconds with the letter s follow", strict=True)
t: 4h32
